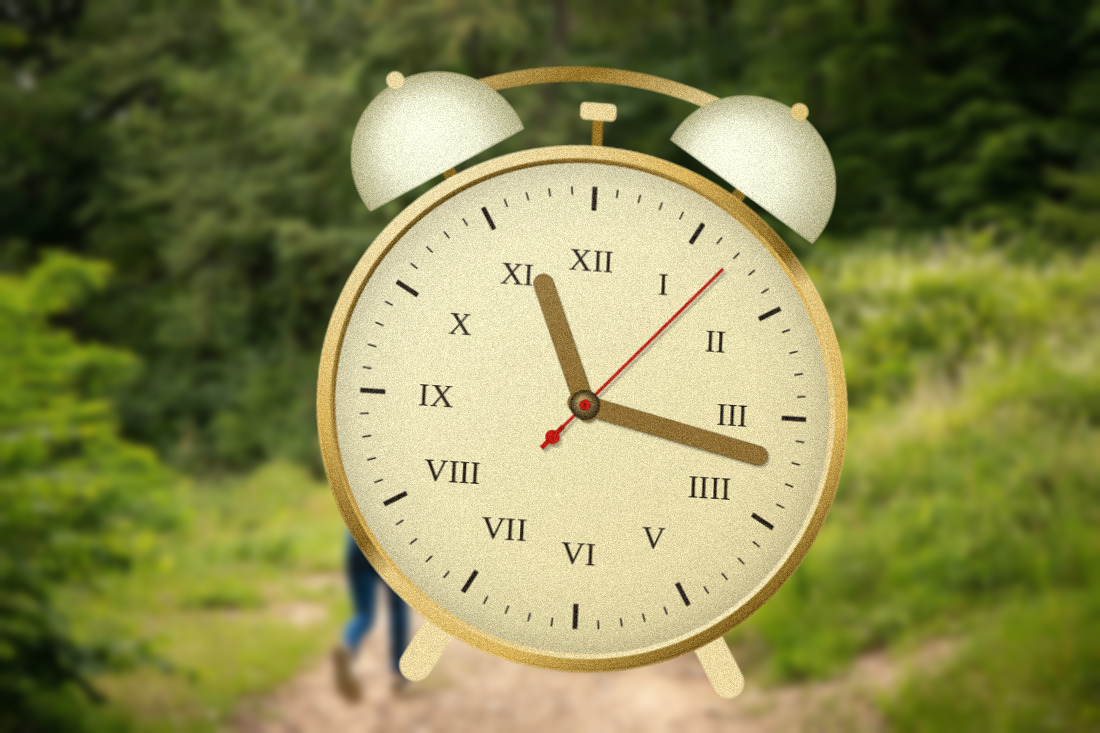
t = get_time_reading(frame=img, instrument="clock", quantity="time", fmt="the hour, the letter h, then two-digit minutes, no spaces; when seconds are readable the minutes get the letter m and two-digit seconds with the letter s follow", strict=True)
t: 11h17m07s
